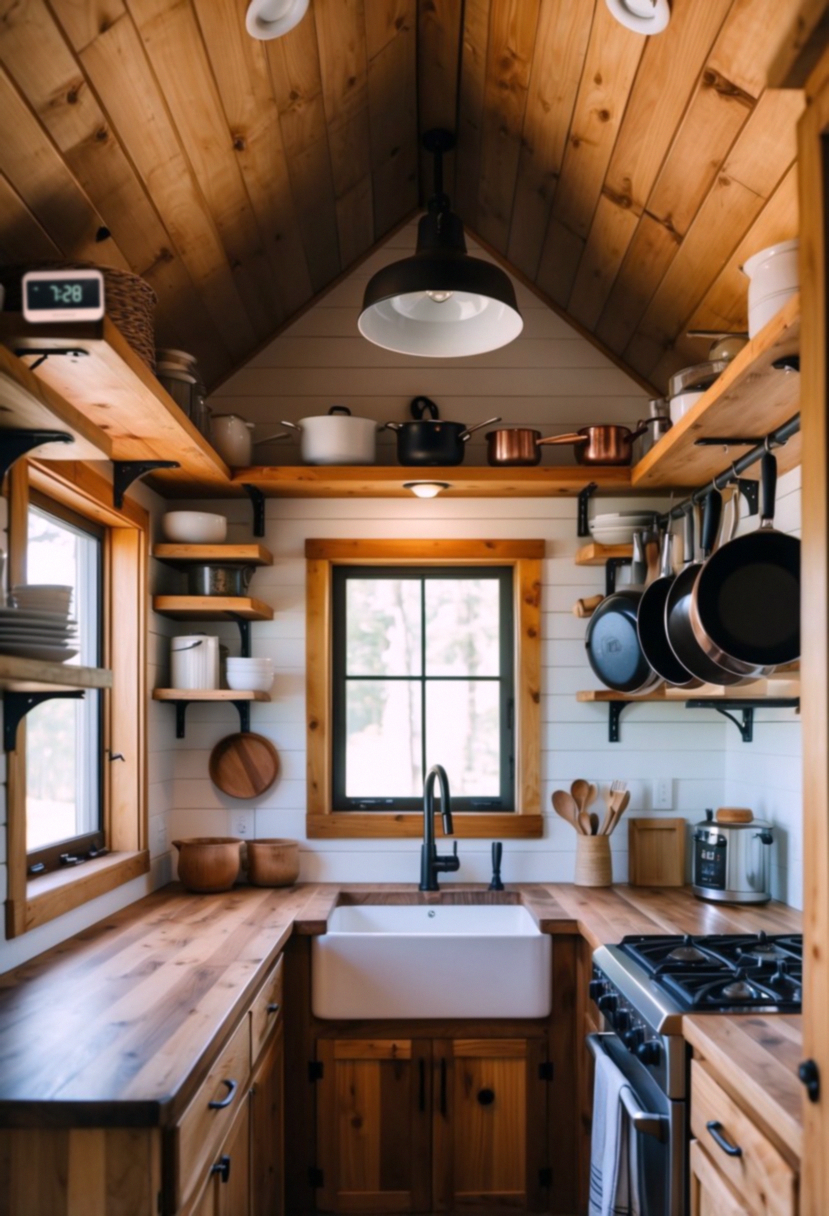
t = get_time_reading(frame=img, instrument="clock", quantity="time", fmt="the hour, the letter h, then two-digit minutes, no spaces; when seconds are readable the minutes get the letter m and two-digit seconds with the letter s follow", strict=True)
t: 7h28
